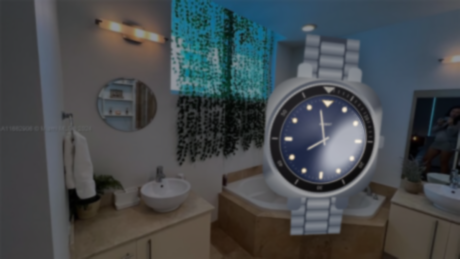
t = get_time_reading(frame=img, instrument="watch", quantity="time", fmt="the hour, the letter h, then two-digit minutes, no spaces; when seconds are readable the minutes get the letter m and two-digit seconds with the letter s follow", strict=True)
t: 7h58
